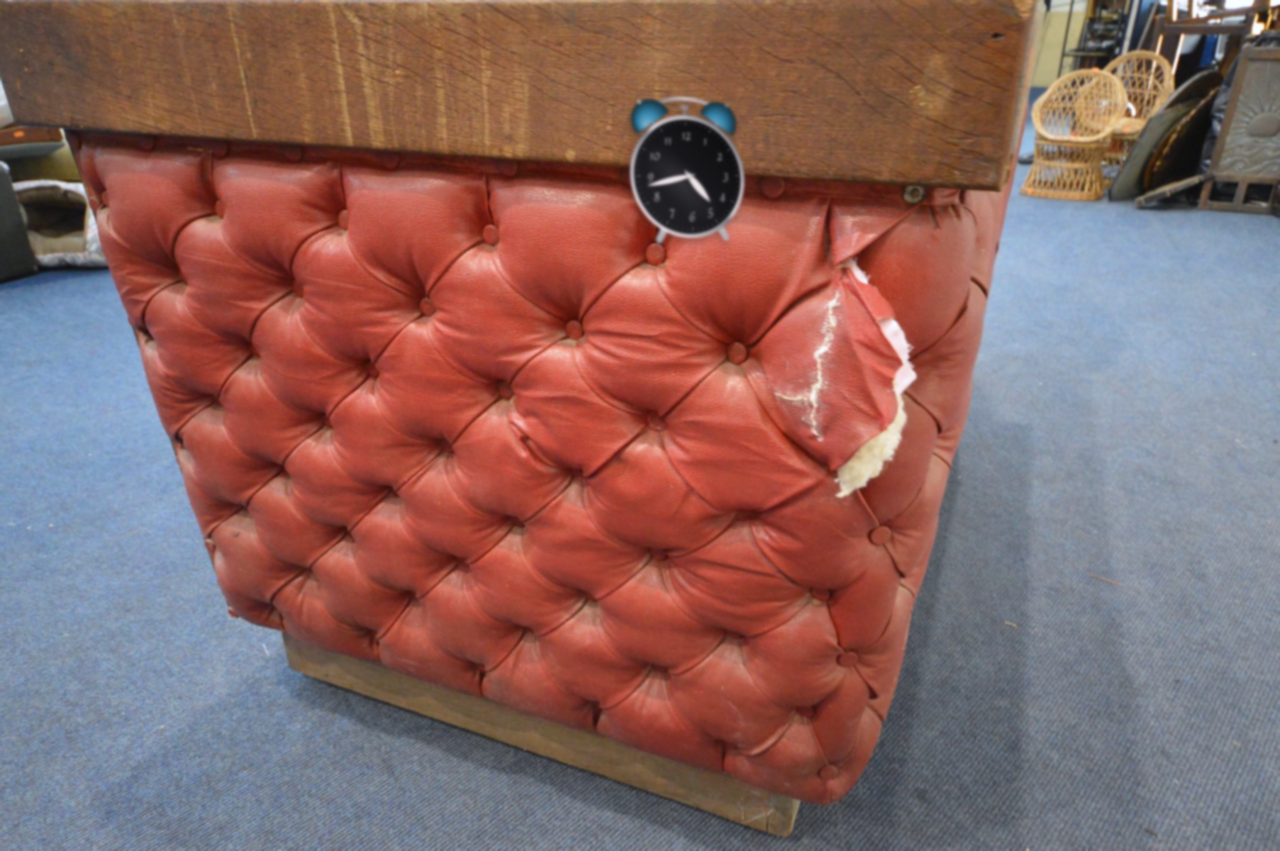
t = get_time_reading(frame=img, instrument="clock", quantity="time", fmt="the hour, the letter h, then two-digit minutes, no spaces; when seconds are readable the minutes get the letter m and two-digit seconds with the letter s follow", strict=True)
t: 4h43
